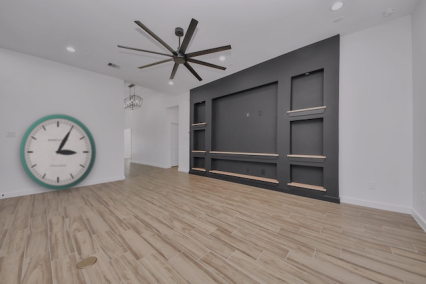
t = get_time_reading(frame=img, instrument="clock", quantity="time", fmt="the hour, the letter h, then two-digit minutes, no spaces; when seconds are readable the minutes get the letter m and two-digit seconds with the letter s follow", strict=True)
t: 3h05
